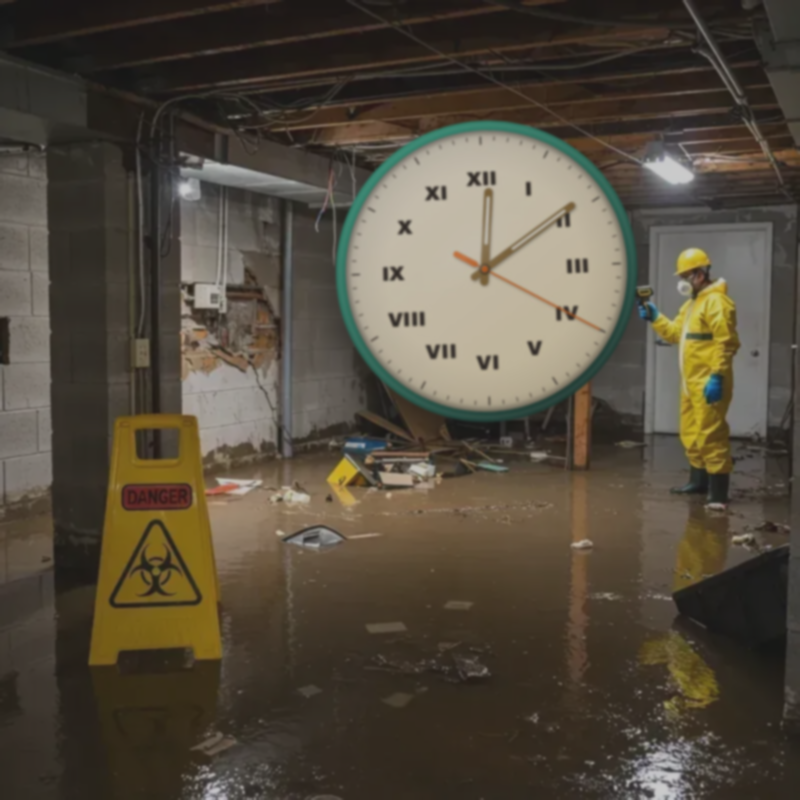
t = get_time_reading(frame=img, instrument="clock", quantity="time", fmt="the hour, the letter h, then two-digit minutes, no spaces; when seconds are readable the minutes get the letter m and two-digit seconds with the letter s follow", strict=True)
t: 12h09m20s
